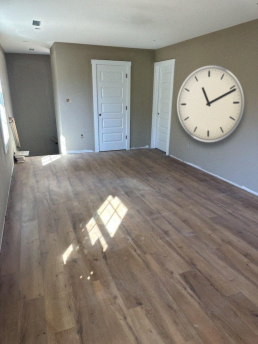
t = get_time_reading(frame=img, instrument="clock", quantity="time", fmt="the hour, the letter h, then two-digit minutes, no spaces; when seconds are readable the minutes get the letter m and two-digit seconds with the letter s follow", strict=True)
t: 11h11
